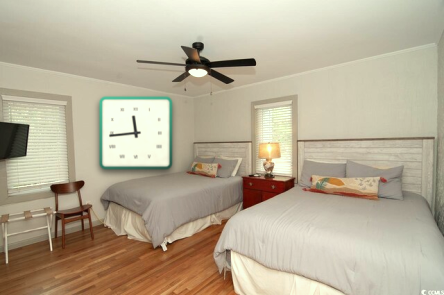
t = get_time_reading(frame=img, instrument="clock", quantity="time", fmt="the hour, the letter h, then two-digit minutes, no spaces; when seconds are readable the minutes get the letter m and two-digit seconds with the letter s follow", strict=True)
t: 11h44
